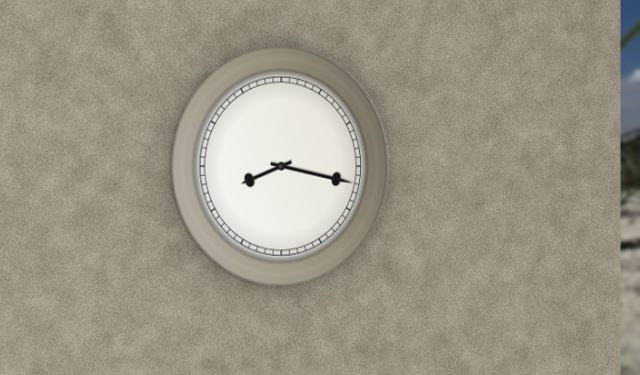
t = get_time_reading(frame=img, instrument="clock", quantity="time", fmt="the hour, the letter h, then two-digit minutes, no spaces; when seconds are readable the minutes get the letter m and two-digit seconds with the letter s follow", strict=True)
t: 8h17
